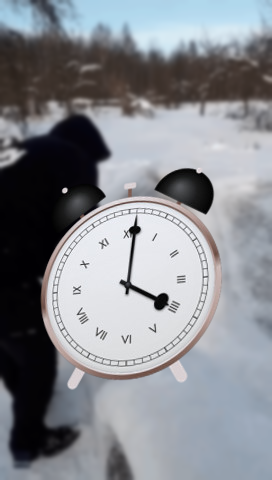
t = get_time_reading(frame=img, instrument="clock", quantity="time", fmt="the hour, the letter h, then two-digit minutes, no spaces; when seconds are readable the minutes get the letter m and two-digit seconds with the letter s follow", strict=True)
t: 4h01
